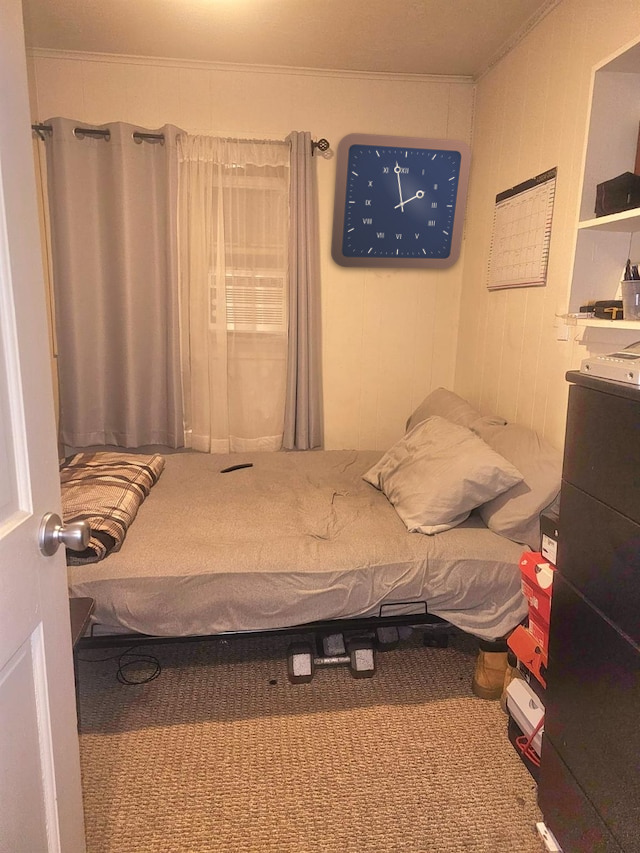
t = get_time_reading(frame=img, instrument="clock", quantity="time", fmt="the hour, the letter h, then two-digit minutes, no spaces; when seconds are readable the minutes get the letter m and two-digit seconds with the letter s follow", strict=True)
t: 1h58
